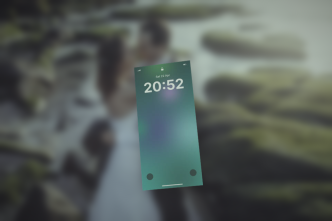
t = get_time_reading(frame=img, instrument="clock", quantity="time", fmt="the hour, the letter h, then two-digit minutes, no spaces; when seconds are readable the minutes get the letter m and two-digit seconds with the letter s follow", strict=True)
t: 20h52
